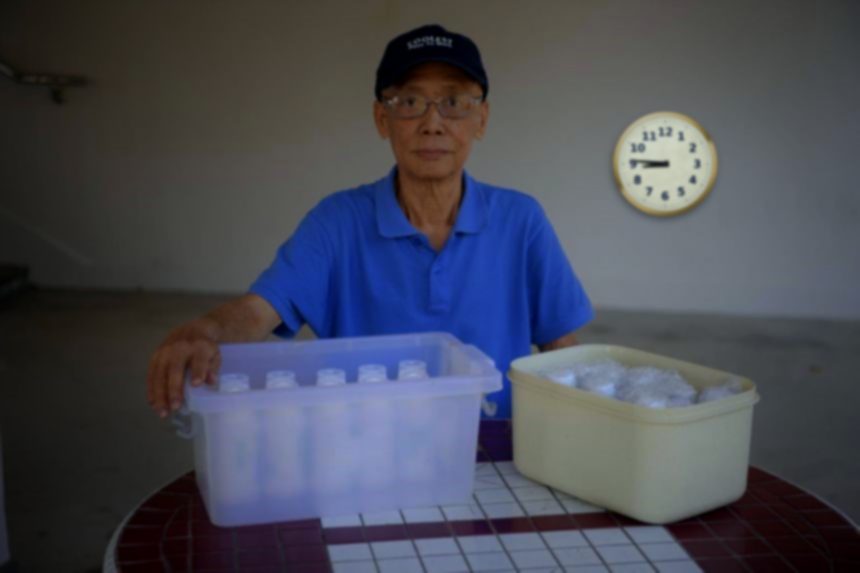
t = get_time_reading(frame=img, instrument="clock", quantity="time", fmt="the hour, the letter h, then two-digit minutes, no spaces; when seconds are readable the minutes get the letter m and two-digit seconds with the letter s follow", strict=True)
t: 8h46
